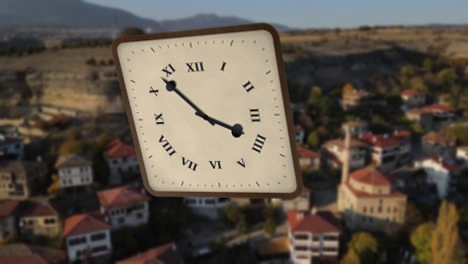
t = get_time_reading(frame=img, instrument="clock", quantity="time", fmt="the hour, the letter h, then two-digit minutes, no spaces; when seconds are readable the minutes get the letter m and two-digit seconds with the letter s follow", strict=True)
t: 3h53
